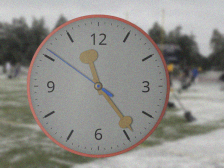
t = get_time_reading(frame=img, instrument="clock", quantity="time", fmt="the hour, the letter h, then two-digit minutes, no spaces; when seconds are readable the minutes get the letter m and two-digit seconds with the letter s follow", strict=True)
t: 11h23m51s
